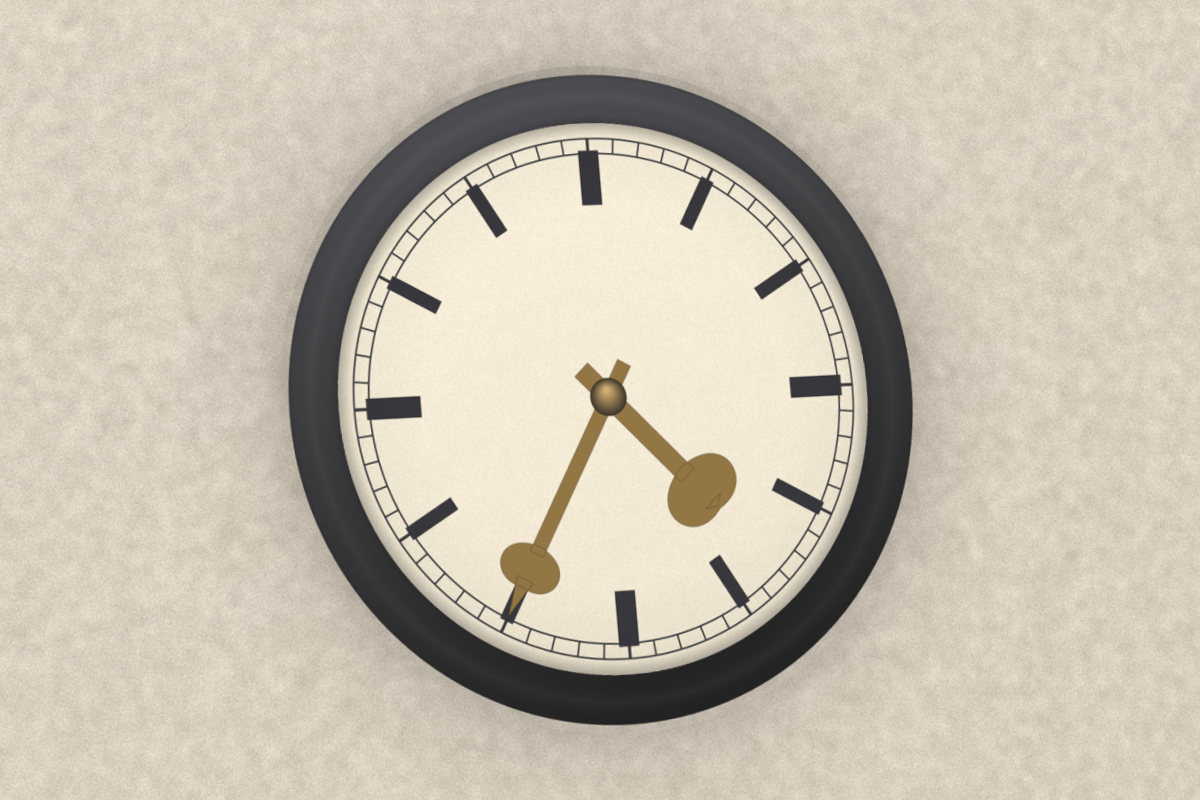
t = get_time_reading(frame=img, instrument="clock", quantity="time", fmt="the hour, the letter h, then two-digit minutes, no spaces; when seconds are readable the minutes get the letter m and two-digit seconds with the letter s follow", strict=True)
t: 4h35
